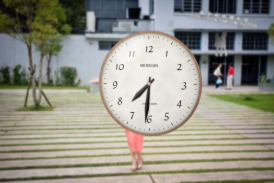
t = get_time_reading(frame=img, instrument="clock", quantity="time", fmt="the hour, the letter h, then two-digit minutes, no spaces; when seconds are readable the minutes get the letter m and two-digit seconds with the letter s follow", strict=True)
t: 7h31
